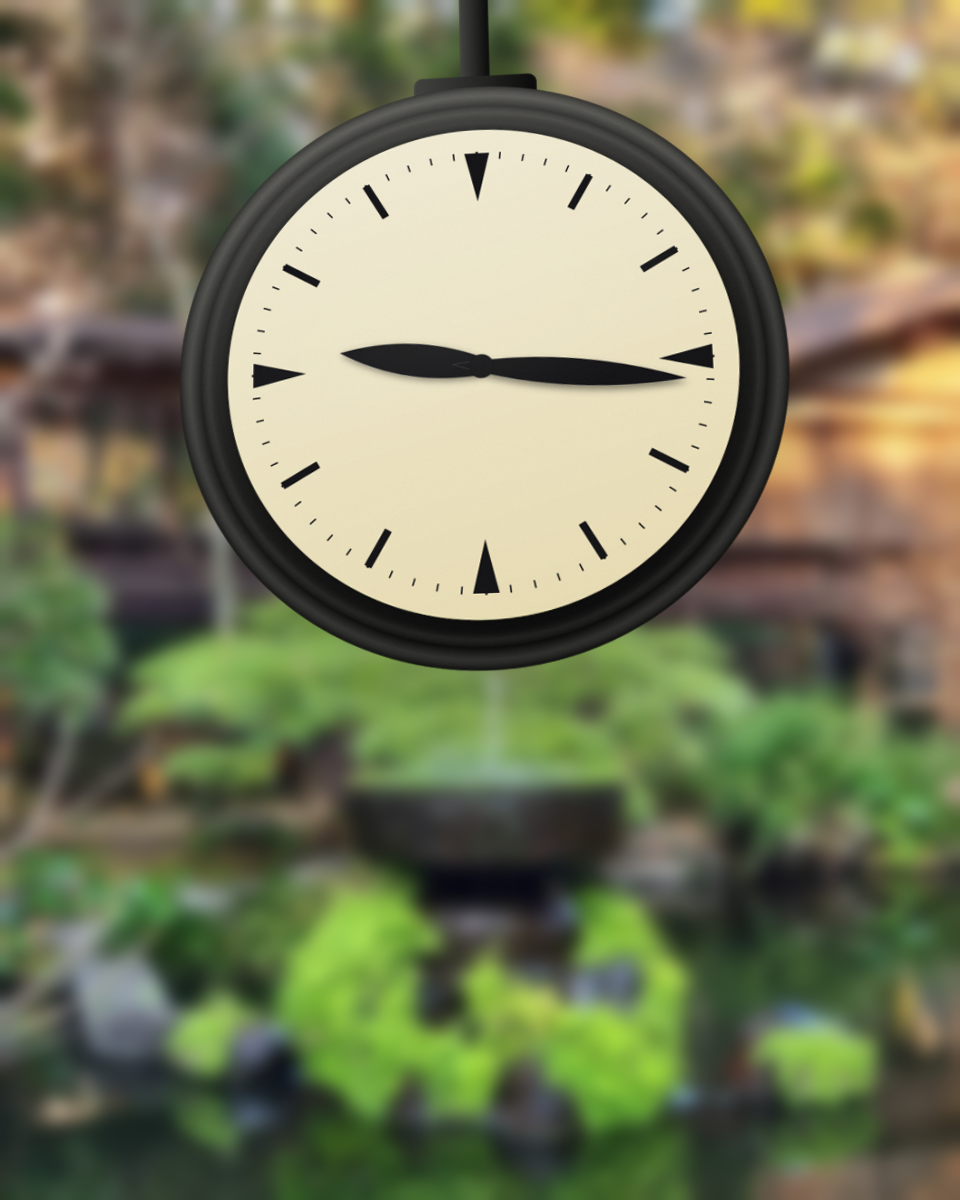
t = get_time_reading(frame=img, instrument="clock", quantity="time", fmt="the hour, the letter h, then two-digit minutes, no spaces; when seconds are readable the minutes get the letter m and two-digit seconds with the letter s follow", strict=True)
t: 9h16
